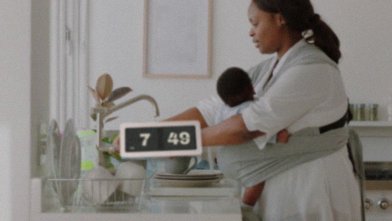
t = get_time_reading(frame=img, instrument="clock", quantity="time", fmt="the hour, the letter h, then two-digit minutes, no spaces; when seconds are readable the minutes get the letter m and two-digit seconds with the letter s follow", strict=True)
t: 7h49
